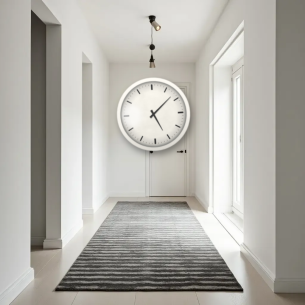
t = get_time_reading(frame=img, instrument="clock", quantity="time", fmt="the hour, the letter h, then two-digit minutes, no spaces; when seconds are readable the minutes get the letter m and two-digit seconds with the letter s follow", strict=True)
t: 5h08
